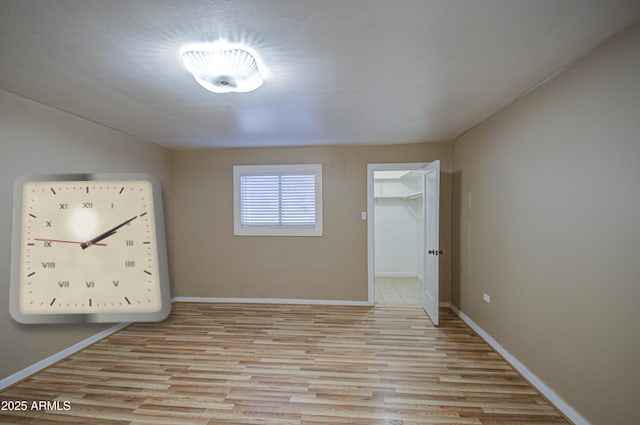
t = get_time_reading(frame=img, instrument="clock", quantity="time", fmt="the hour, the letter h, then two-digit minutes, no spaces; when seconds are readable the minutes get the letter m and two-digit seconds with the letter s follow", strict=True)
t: 2h09m46s
